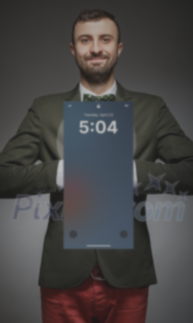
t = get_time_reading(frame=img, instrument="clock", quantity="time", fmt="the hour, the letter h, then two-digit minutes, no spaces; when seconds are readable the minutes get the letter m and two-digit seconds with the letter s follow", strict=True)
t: 5h04
